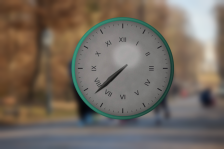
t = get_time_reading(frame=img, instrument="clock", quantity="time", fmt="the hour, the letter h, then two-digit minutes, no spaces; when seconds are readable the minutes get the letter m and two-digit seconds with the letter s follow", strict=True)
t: 7h38
